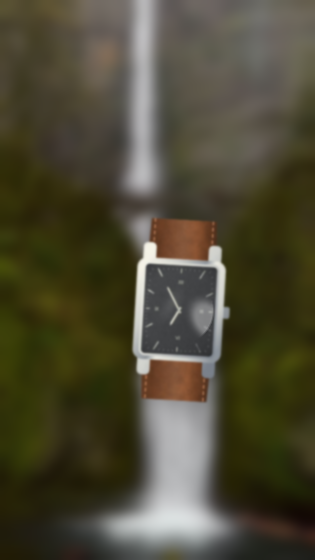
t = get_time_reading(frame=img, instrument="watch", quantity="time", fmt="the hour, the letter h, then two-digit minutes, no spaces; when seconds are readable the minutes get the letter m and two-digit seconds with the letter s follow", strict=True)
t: 6h55
